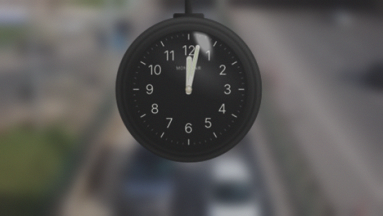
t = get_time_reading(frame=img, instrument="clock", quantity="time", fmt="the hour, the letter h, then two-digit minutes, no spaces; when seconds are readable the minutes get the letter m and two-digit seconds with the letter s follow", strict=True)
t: 12h02
